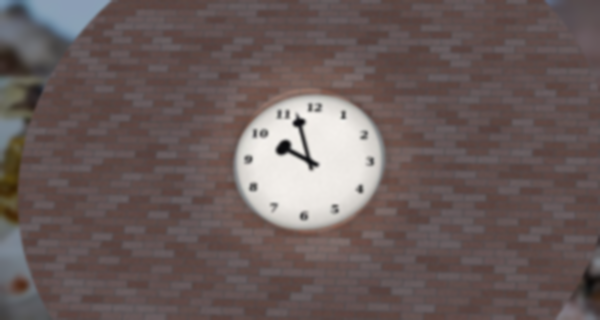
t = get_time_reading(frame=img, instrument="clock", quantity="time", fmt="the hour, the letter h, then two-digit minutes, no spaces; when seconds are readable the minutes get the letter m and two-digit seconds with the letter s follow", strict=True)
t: 9h57
